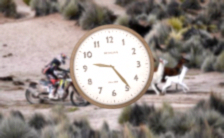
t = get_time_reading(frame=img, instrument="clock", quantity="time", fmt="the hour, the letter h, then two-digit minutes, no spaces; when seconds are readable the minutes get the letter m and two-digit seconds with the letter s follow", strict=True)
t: 9h24
